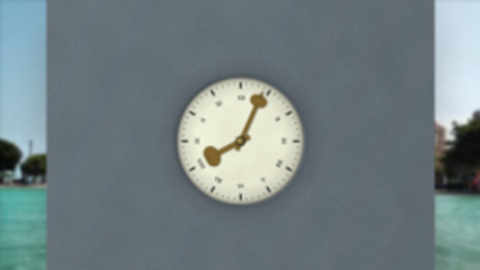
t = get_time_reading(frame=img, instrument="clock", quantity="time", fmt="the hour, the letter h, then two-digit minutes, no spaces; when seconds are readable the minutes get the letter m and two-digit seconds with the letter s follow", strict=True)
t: 8h04
